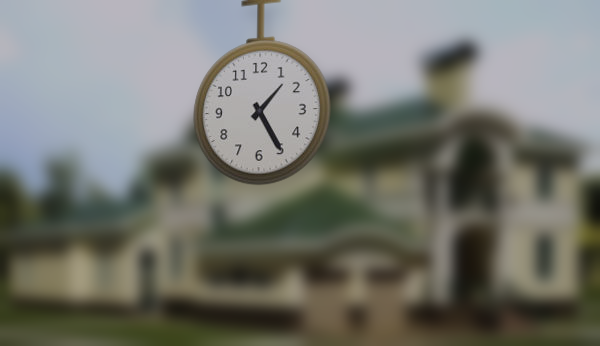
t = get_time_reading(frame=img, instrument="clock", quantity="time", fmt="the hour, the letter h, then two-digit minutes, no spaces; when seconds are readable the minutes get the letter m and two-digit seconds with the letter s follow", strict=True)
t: 1h25
